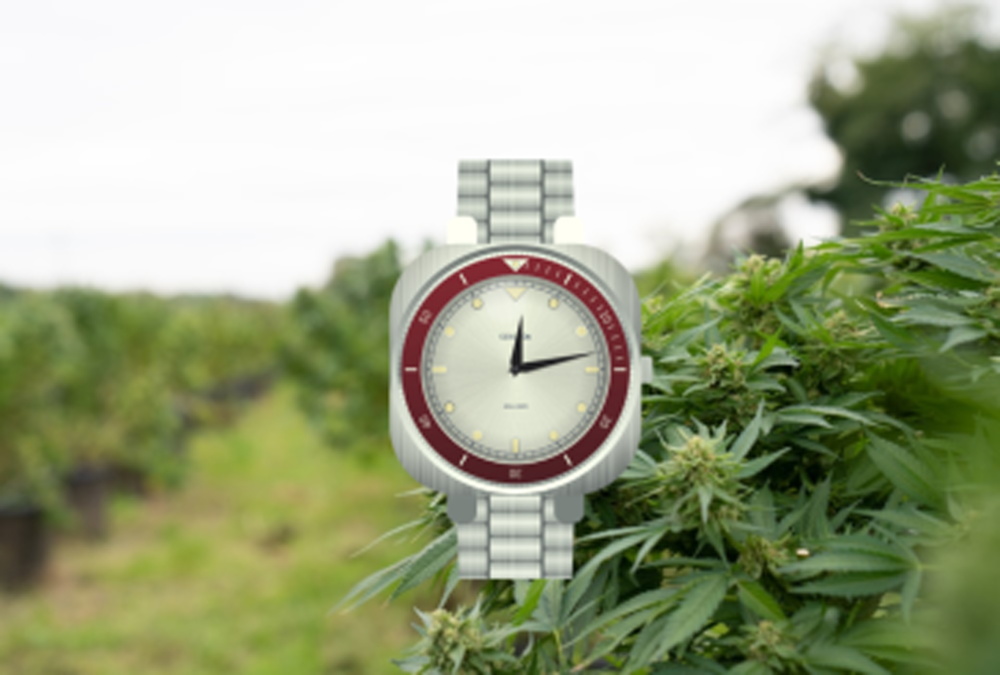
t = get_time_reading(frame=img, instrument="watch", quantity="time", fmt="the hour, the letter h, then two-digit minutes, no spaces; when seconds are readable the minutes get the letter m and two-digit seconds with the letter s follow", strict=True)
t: 12h13
